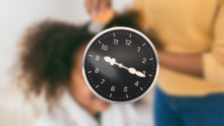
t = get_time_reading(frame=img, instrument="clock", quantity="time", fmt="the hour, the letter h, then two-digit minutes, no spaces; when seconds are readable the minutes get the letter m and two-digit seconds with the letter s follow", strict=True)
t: 9h16
